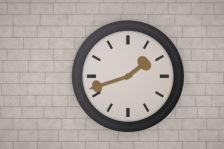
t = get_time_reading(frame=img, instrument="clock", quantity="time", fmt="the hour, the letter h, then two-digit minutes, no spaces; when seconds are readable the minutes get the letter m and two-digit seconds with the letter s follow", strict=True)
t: 1h42
